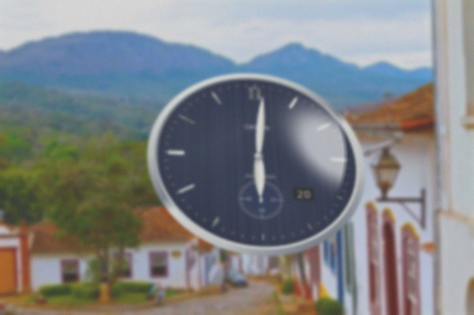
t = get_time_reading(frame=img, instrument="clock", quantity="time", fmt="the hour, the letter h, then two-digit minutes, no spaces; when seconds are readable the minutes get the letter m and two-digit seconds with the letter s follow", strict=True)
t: 6h01
